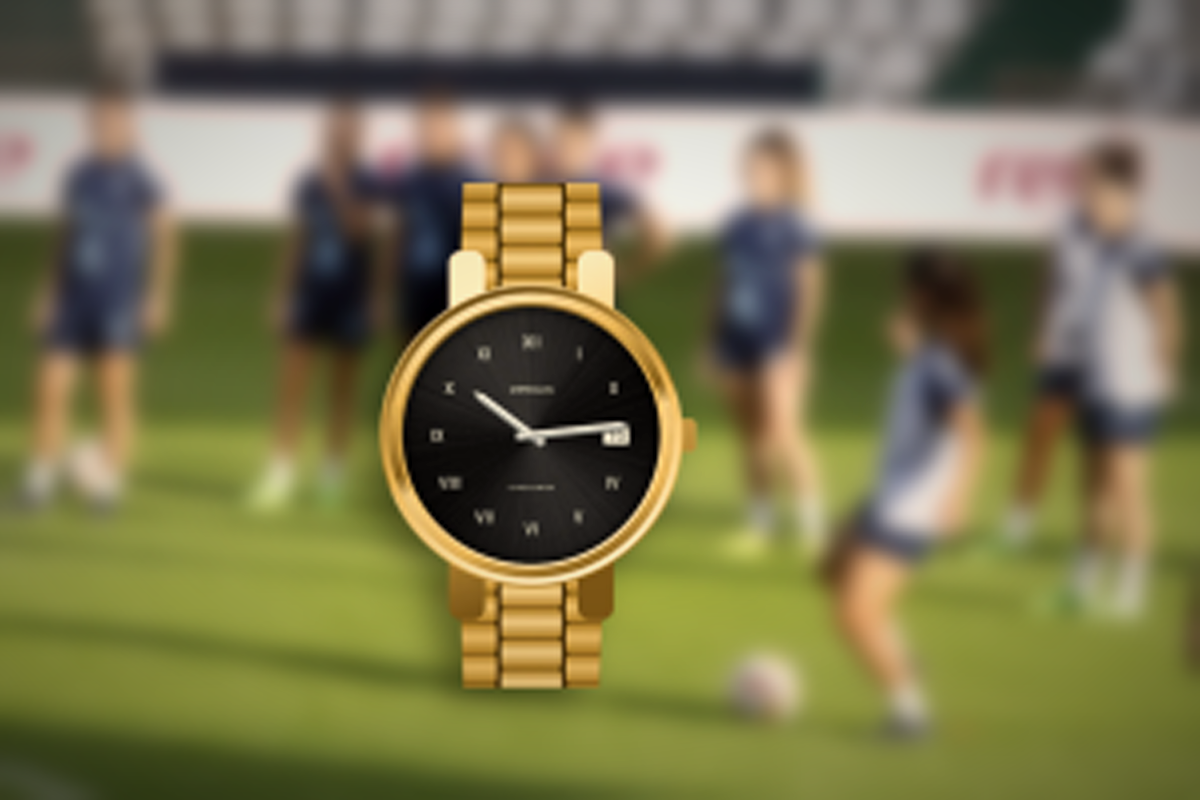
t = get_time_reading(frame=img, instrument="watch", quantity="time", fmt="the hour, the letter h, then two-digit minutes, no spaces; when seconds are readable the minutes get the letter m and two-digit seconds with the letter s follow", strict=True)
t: 10h14
